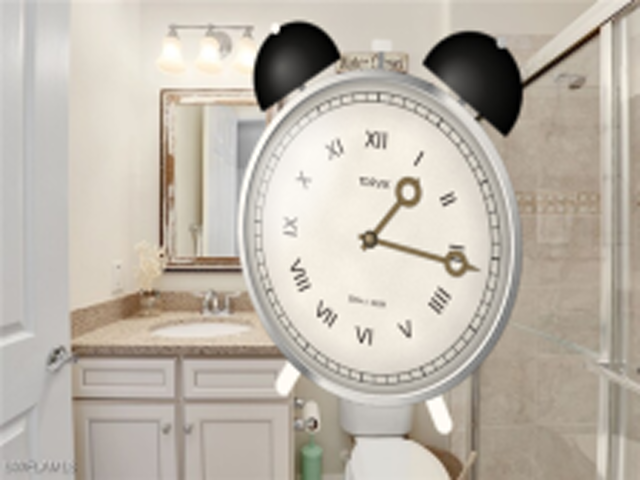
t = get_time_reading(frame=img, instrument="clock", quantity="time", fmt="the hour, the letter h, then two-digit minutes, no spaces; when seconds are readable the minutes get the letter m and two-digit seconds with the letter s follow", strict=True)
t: 1h16
